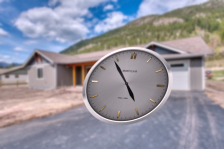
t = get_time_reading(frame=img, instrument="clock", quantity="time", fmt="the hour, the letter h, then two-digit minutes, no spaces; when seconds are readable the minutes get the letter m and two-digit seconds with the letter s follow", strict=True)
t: 4h54
